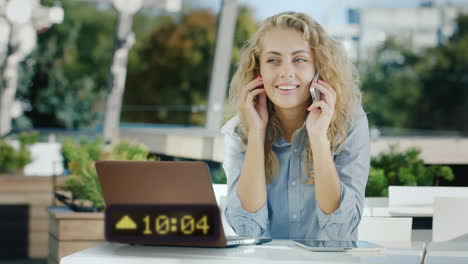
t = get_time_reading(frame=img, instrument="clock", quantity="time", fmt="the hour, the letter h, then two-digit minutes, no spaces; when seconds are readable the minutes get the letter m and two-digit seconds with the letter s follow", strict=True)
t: 10h04
